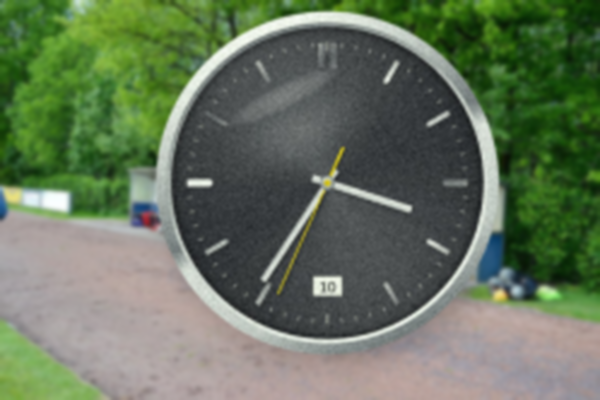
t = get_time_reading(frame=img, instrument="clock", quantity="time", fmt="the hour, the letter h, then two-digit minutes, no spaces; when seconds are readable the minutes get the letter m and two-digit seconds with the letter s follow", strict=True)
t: 3h35m34s
